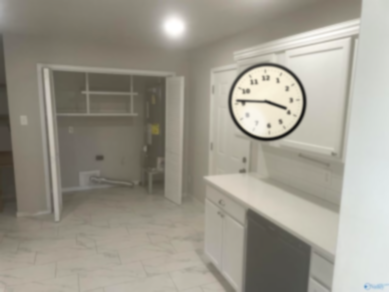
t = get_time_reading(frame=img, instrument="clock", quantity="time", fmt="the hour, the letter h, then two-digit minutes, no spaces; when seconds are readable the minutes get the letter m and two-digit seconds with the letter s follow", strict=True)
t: 3h46
